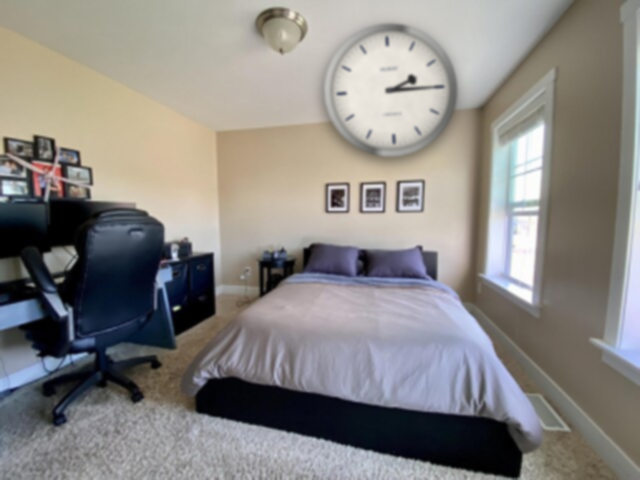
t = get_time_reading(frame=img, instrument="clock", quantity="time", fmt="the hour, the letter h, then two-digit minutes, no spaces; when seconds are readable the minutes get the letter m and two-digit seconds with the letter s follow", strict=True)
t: 2h15
